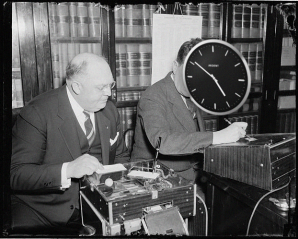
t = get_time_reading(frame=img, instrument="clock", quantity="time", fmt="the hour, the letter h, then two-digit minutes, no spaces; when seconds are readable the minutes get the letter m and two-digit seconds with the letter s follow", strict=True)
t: 4h51
